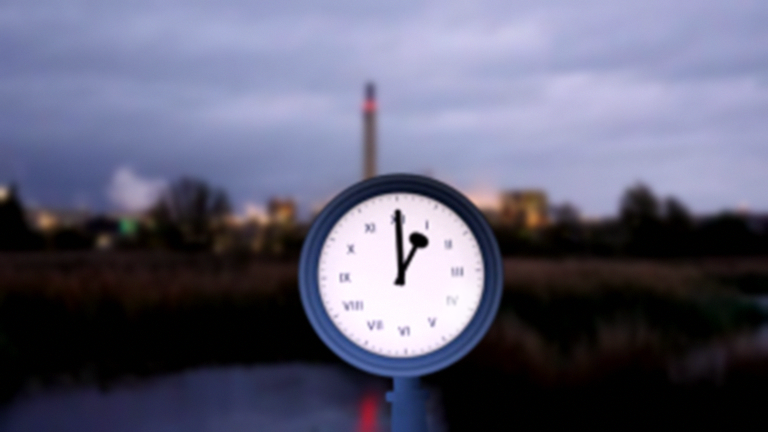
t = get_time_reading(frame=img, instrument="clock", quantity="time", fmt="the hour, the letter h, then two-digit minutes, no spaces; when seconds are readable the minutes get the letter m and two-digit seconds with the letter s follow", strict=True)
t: 1h00
